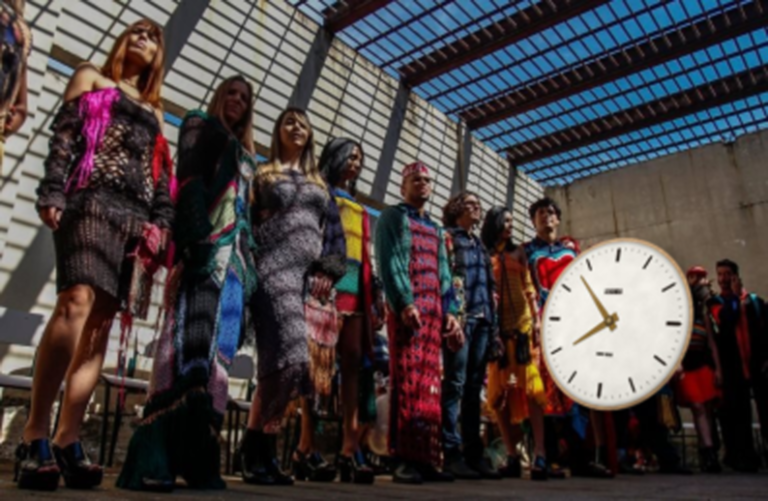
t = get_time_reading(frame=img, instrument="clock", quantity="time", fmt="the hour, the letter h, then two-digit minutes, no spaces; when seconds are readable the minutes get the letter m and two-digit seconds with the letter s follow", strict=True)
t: 7h53
